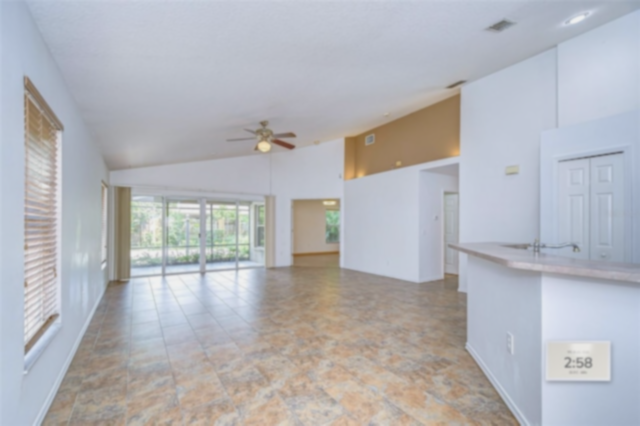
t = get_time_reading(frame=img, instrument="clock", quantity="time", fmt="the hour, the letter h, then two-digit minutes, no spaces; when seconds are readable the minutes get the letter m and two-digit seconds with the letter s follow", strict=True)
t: 2h58
